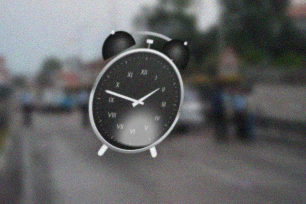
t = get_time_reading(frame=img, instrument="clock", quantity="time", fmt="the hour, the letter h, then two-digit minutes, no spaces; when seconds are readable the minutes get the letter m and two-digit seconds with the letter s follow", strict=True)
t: 1h47
